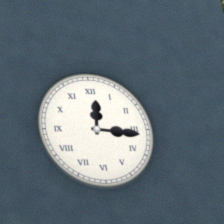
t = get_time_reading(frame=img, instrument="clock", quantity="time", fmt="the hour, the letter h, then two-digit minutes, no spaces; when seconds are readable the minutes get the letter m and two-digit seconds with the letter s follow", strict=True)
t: 12h16
